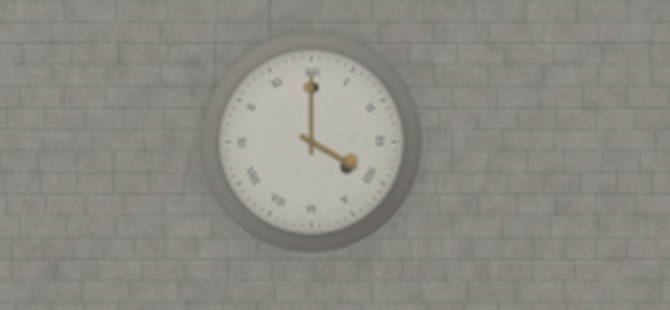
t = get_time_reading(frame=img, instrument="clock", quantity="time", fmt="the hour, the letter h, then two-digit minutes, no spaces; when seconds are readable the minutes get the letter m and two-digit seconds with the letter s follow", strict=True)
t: 4h00
